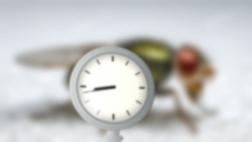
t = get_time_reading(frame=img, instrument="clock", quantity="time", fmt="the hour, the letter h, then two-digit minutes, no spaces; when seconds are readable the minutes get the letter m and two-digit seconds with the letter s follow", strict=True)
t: 8h43
